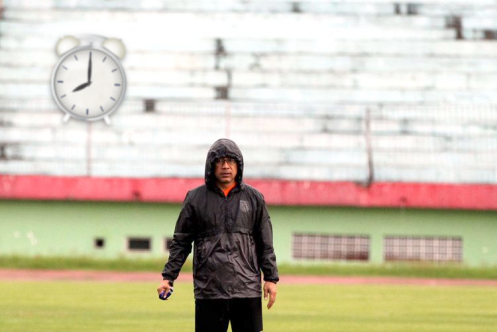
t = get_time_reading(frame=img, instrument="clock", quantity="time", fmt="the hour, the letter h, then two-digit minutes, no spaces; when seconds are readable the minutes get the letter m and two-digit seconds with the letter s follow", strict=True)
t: 8h00
